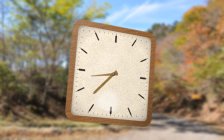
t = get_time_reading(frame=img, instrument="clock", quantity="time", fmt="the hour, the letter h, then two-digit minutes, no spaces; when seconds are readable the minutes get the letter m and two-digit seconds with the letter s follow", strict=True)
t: 8h37
